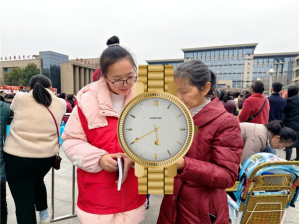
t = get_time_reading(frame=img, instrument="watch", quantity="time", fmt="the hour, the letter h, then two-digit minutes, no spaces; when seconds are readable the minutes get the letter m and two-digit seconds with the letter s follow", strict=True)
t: 5h40
